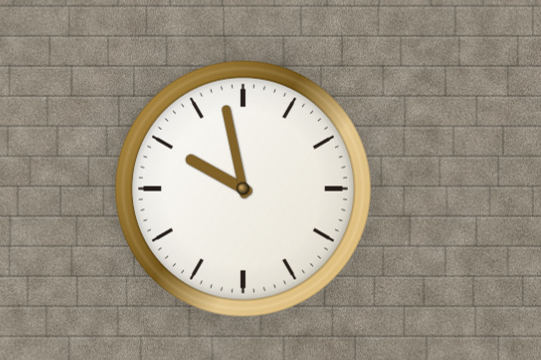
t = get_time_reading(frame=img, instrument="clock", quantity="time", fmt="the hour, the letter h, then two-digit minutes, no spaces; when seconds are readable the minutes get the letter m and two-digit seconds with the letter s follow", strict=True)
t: 9h58
